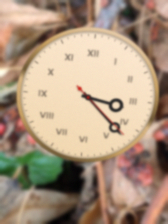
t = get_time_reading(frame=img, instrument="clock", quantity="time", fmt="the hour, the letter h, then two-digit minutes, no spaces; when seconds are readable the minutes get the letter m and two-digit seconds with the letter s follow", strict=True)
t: 3h22m22s
